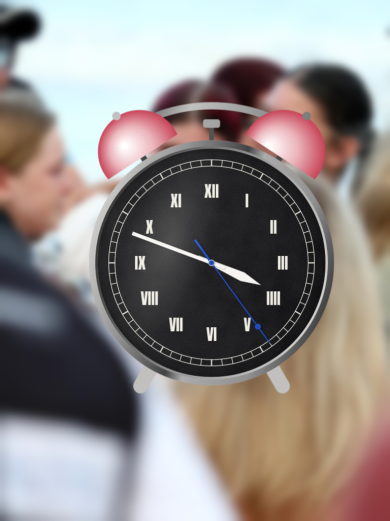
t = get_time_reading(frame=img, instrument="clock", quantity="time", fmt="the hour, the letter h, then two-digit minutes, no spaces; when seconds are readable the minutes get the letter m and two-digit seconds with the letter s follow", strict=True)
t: 3h48m24s
